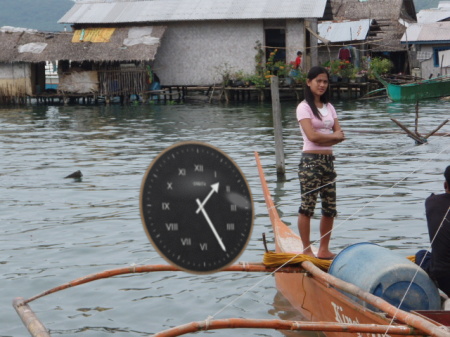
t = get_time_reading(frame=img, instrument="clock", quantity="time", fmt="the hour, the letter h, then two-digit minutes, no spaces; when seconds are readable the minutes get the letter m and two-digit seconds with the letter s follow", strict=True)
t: 1h25
